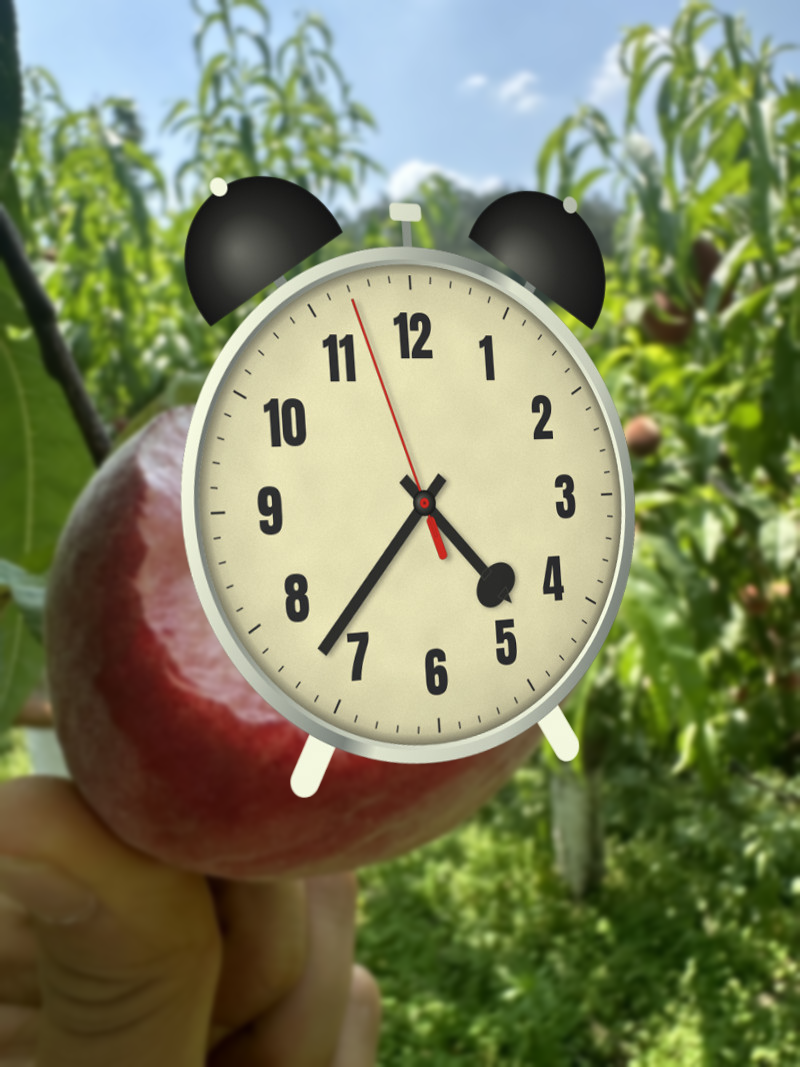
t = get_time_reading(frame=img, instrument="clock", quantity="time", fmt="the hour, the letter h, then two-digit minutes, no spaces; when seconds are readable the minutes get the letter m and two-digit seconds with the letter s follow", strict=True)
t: 4h36m57s
